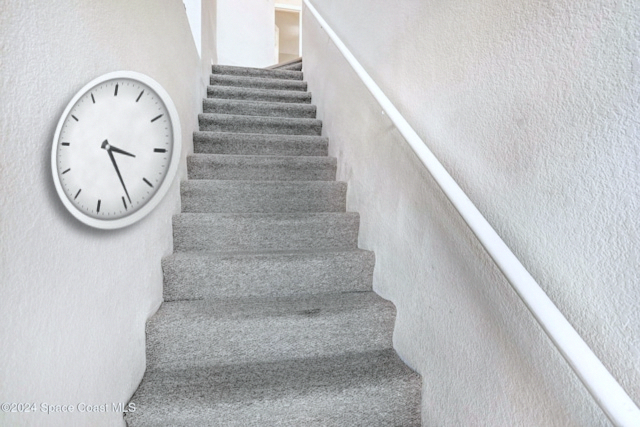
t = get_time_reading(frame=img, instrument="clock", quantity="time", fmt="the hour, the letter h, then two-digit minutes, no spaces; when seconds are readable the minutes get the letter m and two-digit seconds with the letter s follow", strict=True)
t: 3h24
